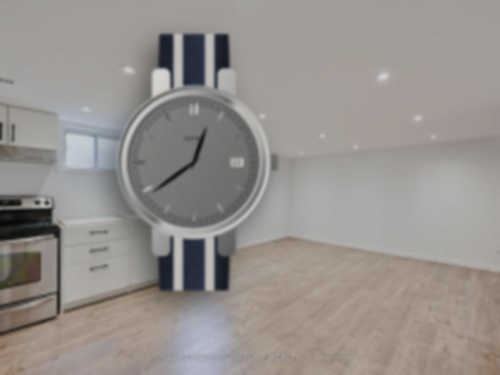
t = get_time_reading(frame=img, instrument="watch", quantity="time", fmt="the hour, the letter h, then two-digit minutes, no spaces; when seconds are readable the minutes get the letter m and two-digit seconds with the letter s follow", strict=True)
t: 12h39
